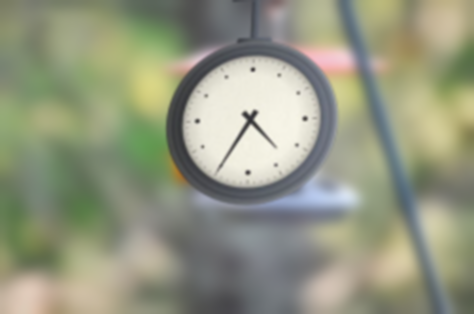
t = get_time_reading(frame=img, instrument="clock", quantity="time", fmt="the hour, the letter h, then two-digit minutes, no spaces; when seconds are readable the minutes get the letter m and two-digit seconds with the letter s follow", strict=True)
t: 4h35
